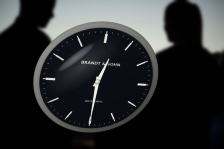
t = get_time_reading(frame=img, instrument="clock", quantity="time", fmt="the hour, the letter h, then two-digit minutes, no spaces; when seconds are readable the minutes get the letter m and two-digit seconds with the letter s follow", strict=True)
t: 12h30
